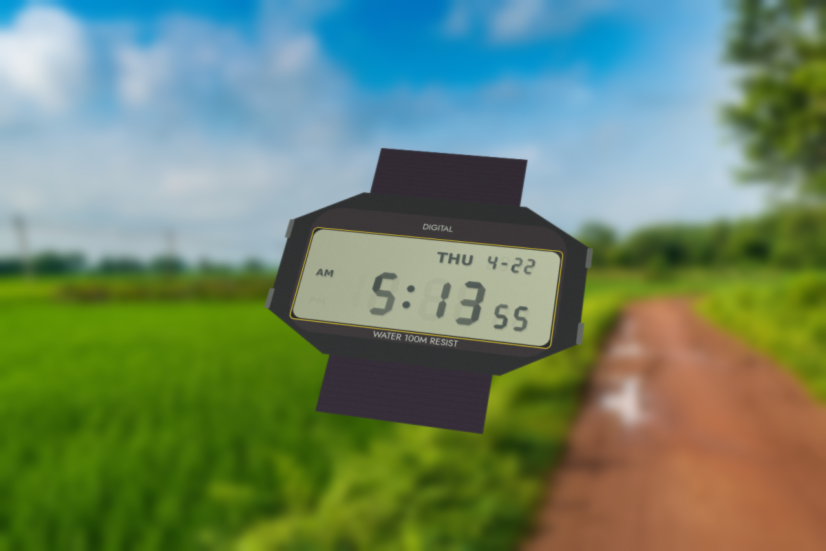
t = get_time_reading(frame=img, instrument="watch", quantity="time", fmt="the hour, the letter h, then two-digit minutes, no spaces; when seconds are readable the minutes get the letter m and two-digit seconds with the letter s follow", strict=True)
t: 5h13m55s
